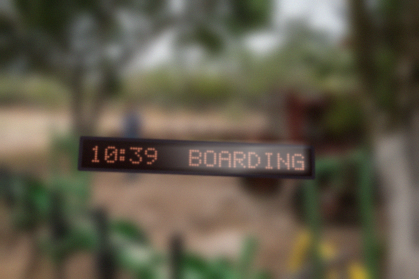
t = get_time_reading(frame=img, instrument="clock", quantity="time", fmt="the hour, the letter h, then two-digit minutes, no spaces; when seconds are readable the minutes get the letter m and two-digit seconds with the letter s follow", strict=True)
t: 10h39
